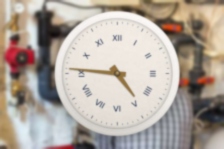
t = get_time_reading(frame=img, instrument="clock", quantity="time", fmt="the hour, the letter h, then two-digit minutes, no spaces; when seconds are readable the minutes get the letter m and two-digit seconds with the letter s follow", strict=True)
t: 4h46
